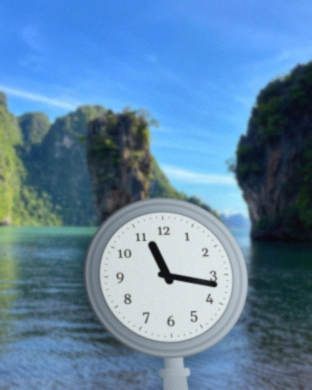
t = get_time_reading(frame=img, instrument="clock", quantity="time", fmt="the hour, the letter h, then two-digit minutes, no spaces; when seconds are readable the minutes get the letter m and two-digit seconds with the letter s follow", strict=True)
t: 11h17
